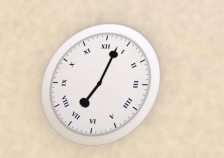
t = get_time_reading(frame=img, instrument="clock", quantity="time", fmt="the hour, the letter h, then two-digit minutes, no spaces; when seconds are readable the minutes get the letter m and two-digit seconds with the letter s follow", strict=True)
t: 7h03
